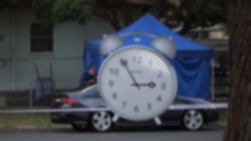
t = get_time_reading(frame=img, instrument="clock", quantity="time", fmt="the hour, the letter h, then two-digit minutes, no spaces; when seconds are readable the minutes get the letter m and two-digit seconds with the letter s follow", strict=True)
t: 2h55
